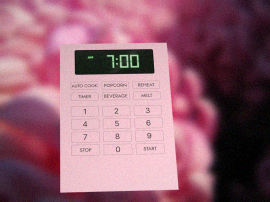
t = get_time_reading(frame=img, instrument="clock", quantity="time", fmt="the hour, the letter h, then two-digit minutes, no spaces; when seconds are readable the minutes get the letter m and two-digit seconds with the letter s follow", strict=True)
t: 7h00
